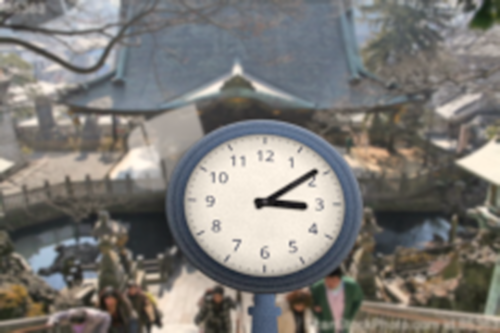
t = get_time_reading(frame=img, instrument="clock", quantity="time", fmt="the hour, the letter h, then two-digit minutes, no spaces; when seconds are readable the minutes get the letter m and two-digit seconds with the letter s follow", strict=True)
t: 3h09
